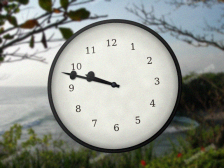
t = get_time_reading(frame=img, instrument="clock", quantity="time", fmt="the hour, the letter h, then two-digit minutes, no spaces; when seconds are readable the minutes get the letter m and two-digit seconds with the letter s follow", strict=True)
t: 9h48
